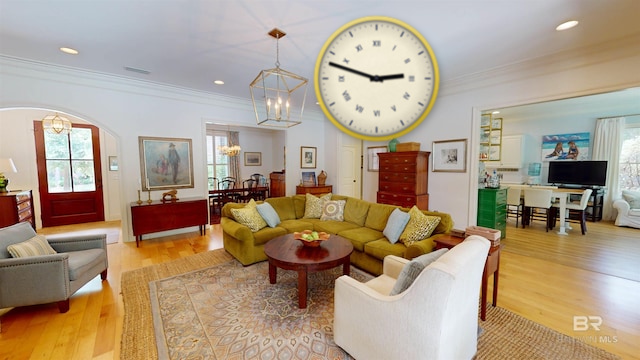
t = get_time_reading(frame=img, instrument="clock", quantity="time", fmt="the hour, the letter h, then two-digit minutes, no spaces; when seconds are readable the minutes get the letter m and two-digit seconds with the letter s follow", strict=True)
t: 2h48
